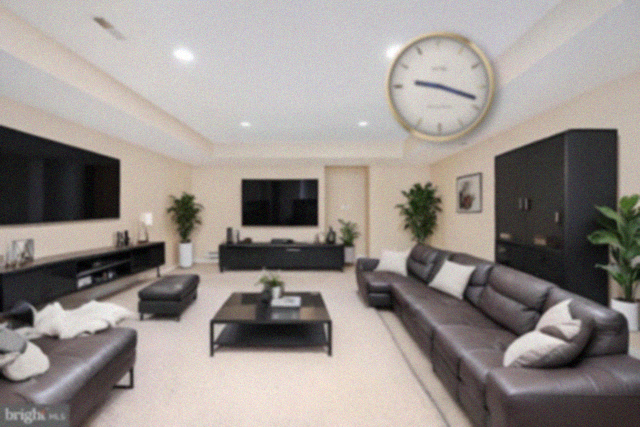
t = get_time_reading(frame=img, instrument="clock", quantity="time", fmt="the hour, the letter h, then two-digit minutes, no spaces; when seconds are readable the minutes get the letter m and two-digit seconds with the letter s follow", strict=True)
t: 9h18
